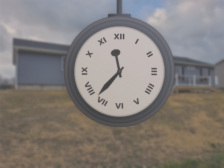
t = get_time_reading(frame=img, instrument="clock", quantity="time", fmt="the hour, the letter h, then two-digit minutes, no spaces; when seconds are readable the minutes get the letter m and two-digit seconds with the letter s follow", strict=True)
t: 11h37
